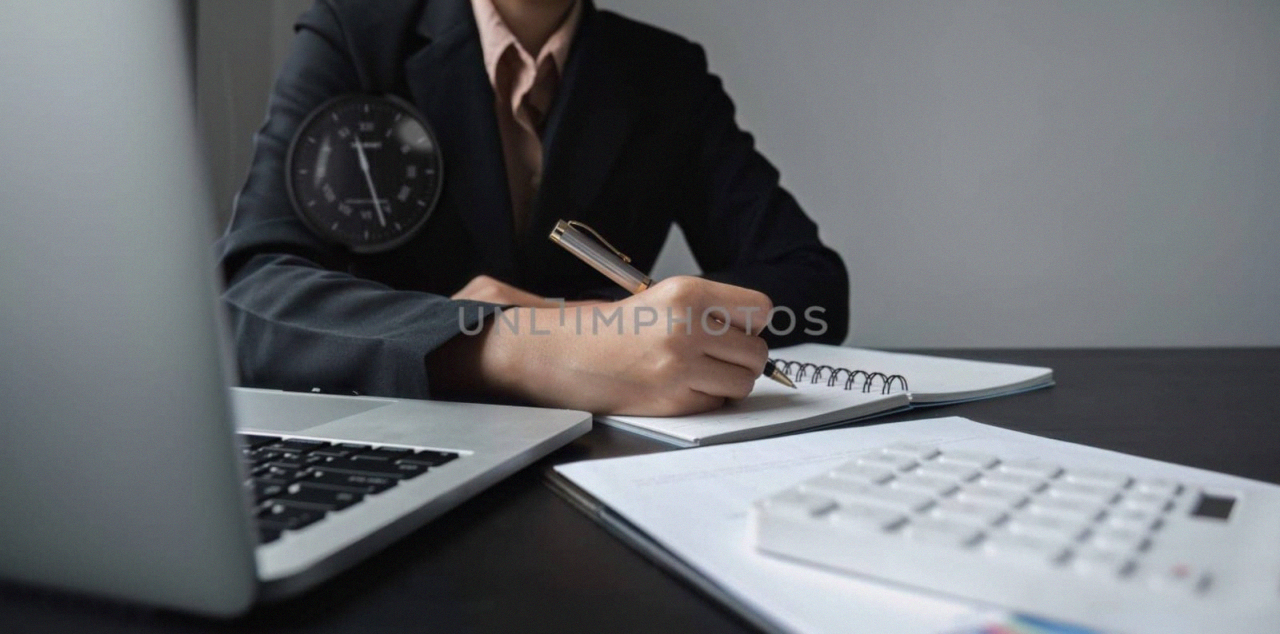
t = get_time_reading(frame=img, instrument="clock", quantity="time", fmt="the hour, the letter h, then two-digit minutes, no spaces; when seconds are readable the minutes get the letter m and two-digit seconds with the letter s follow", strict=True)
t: 11h27
